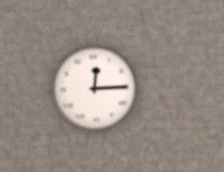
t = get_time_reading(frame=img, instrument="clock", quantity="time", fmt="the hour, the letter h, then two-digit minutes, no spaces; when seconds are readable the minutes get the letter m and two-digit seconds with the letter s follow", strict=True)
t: 12h15
